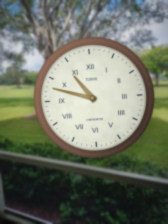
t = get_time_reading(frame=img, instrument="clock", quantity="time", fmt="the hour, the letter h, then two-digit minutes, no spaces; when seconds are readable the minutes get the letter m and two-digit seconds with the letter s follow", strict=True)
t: 10h48
